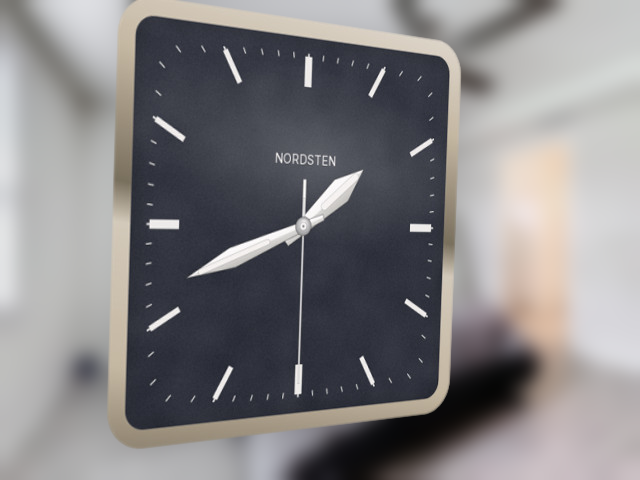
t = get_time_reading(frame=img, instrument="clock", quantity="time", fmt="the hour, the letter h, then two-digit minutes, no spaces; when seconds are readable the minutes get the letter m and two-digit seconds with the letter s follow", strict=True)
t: 1h41m30s
